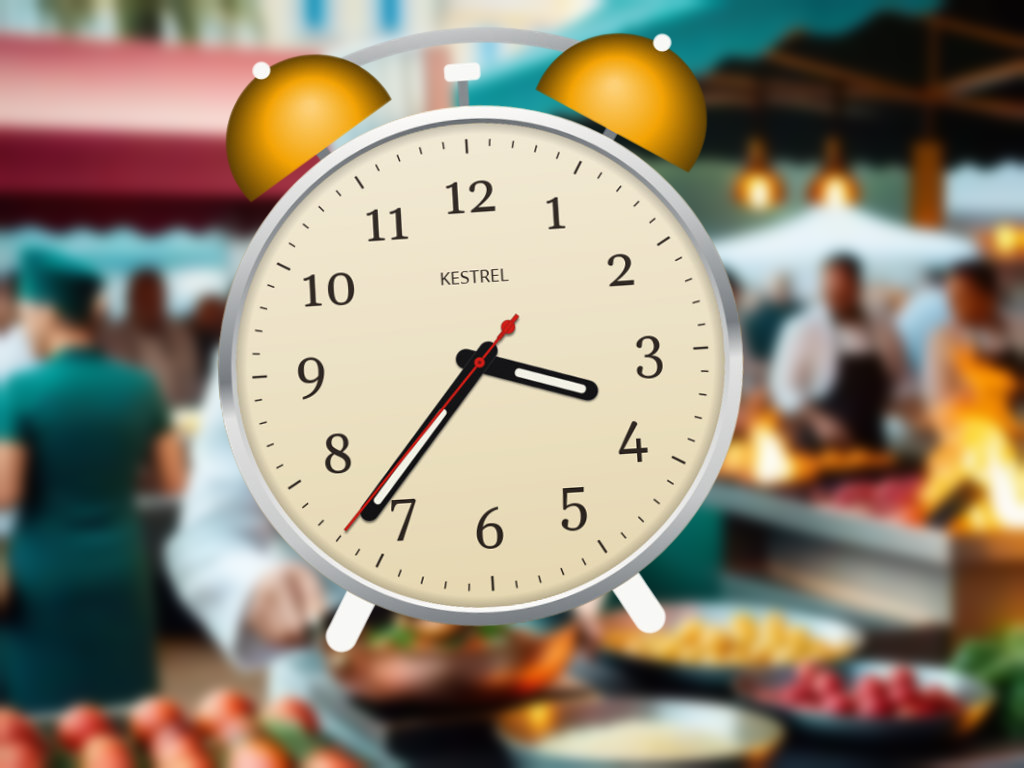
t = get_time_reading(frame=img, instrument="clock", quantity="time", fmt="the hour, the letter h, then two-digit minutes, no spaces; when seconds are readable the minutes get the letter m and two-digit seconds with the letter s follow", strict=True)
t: 3h36m37s
